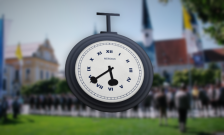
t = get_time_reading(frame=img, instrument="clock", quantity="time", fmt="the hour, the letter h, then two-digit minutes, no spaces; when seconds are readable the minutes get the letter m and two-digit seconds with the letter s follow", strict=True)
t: 5h39
